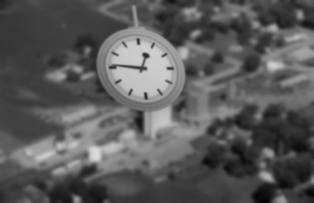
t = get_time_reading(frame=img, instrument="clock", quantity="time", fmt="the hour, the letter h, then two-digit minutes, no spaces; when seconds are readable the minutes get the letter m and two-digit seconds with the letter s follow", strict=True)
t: 12h46
